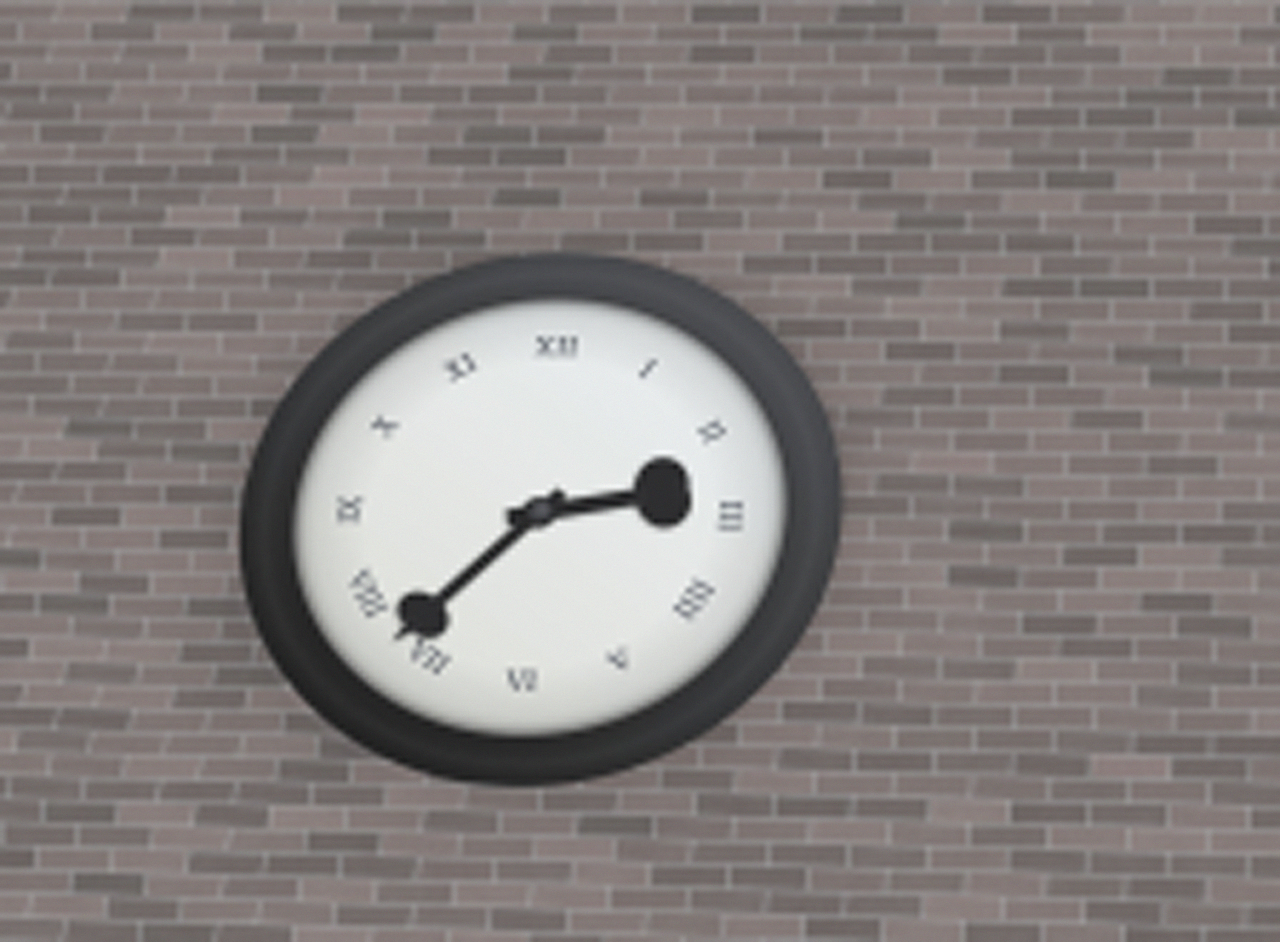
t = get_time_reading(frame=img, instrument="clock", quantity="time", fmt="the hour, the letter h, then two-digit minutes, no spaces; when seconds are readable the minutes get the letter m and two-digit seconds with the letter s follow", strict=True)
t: 2h37
